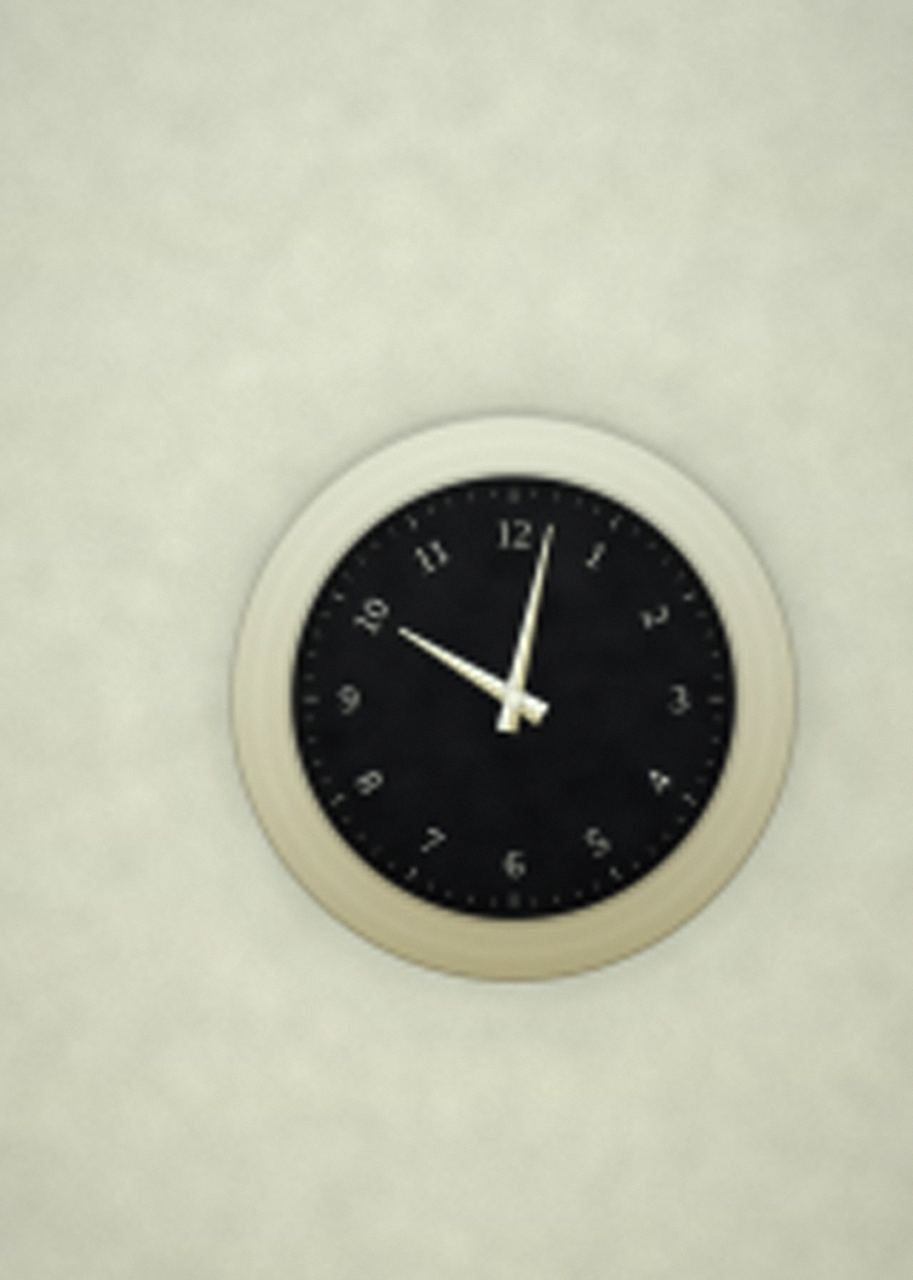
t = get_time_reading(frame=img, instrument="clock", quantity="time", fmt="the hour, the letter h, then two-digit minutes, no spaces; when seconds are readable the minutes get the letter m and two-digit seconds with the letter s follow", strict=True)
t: 10h02
